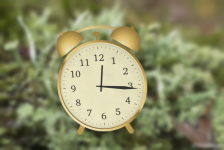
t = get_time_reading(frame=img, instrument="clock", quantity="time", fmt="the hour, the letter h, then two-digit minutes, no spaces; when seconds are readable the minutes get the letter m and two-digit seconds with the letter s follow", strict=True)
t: 12h16
